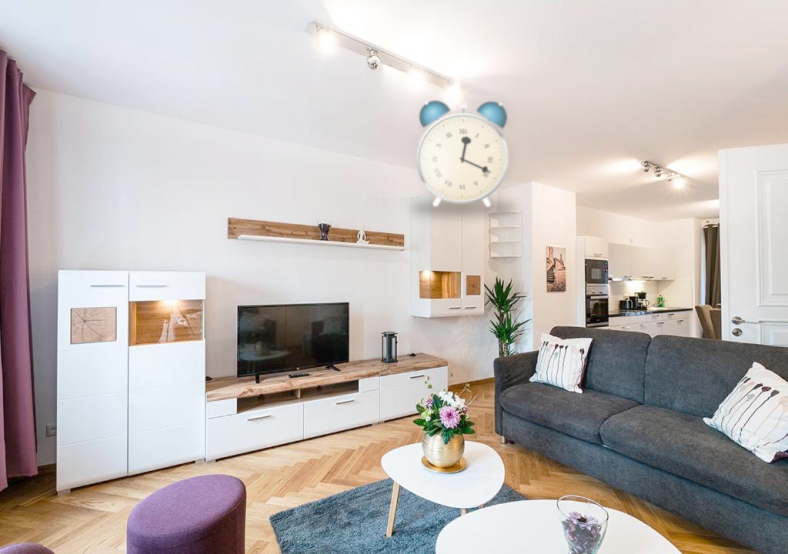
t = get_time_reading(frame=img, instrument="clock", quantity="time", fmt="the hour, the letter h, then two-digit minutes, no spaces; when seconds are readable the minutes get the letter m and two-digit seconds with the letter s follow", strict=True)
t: 12h19
